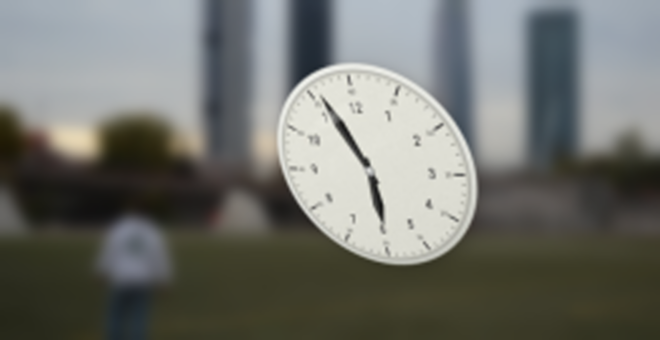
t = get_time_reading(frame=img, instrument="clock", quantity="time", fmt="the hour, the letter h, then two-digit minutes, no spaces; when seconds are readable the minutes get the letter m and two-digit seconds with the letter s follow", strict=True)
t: 5h56
